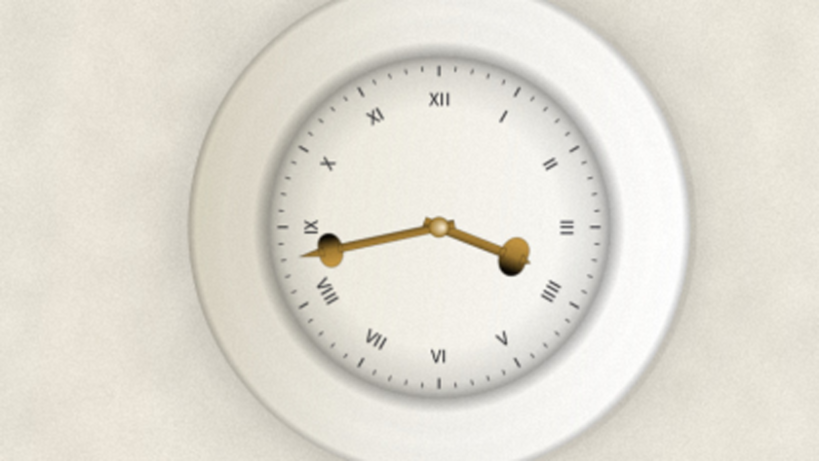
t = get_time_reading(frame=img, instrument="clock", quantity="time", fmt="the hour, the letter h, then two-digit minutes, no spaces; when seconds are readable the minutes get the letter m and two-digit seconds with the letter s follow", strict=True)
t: 3h43
